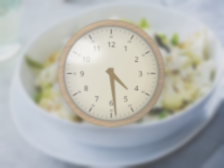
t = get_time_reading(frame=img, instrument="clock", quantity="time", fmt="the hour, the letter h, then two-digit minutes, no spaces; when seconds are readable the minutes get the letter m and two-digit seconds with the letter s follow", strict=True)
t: 4h29
